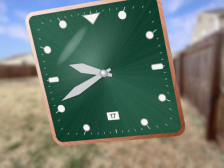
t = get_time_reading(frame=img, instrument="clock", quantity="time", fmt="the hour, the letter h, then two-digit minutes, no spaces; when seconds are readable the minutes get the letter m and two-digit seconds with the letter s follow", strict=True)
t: 9h41
